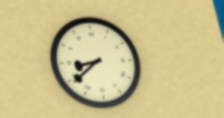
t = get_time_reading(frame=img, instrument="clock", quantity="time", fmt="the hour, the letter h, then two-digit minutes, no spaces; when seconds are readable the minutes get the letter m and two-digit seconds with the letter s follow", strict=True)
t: 8h39
